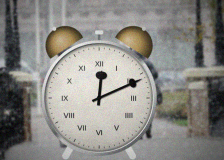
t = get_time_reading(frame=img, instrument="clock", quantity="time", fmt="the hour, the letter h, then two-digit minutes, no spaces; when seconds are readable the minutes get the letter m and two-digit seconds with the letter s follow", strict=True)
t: 12h11
